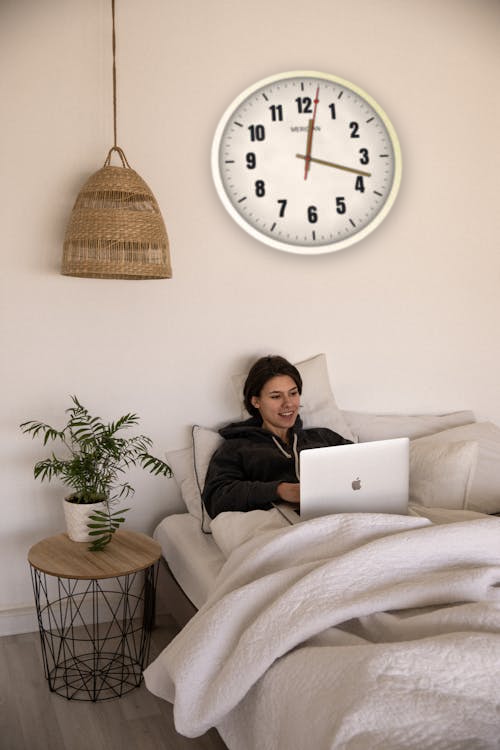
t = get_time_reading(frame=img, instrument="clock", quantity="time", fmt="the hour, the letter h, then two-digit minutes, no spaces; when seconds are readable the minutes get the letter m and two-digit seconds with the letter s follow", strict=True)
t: 12h18m02s
